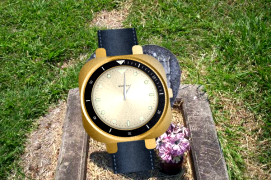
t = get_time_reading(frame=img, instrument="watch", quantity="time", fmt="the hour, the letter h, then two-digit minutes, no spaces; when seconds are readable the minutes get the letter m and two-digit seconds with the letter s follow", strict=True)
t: 1h01
